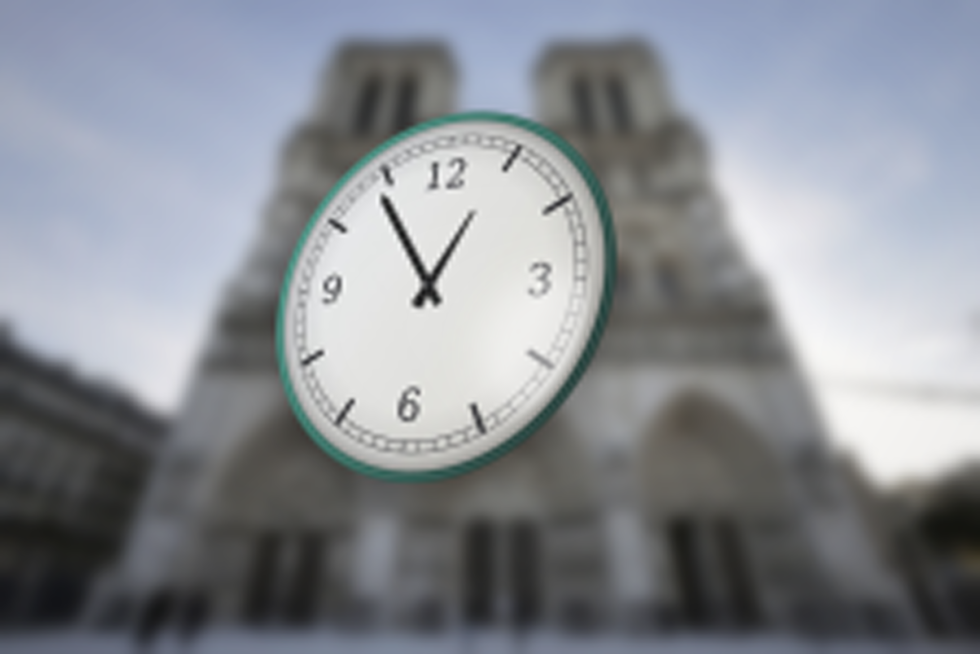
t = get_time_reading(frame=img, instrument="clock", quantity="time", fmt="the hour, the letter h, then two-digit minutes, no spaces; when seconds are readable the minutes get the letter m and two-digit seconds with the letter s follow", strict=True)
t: 12h54
